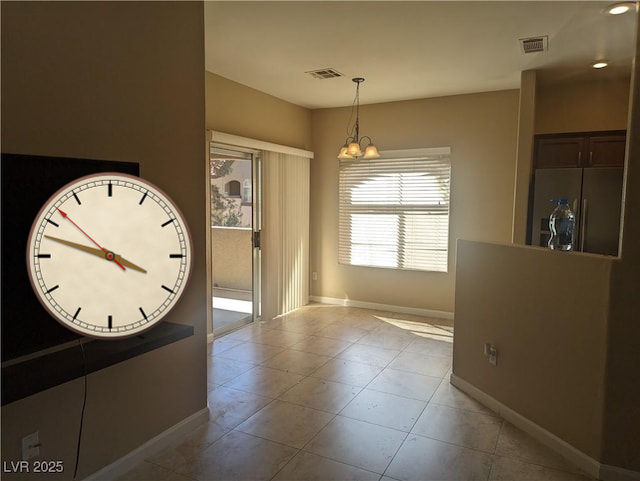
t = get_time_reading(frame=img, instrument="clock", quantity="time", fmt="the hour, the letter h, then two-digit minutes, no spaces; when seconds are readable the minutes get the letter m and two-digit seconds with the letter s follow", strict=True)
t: 3h47m52s
